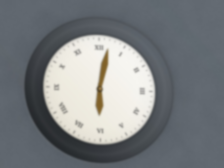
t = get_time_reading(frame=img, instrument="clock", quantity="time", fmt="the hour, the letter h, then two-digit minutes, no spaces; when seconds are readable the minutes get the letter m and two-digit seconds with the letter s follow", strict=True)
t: 6h02
